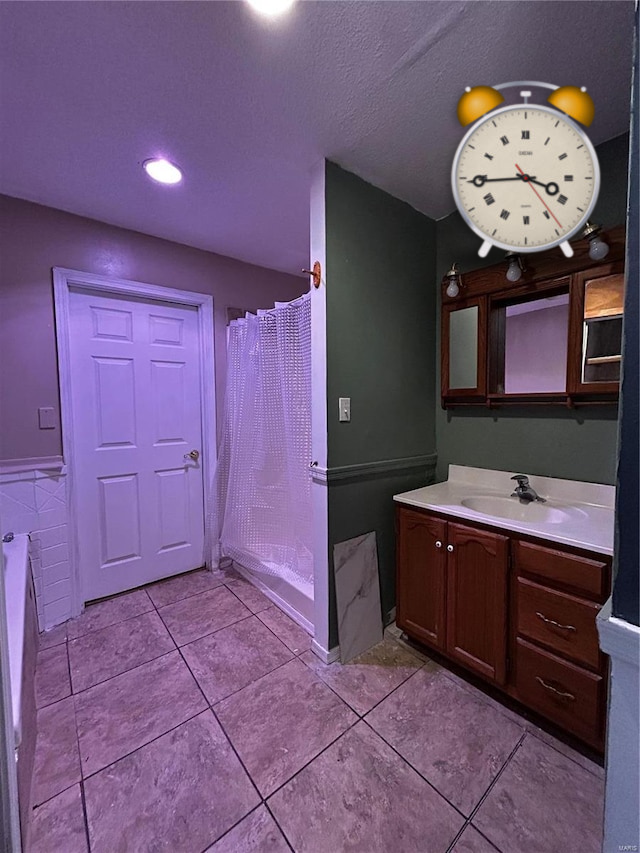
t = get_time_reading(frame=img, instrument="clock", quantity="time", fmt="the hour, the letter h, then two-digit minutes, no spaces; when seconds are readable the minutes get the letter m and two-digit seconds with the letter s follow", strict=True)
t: 3h44m24s
